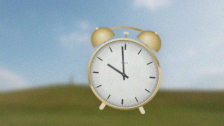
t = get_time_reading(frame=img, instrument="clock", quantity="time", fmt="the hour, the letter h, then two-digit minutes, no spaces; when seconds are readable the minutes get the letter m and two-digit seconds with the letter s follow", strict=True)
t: 9h59
